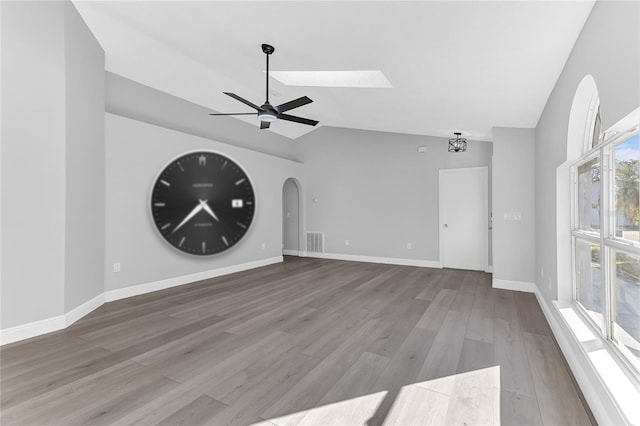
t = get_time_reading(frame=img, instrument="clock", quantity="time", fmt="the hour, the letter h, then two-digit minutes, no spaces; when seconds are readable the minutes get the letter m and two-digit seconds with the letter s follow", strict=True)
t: 4h38
